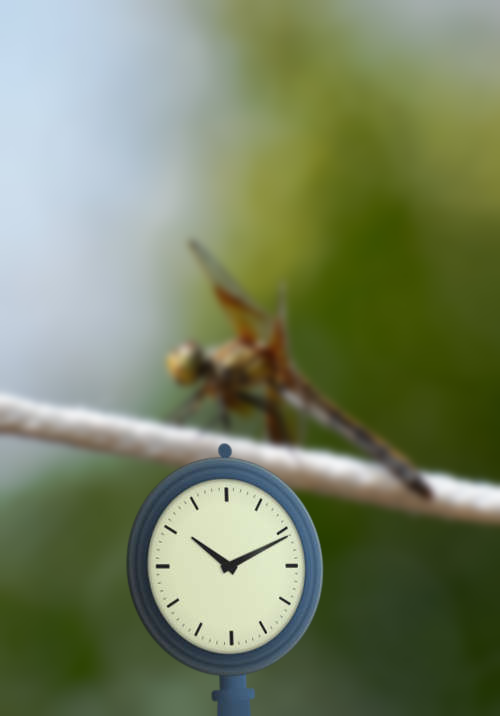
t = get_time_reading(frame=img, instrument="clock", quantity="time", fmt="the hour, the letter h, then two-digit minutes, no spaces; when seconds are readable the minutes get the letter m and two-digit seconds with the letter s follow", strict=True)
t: 10h11
